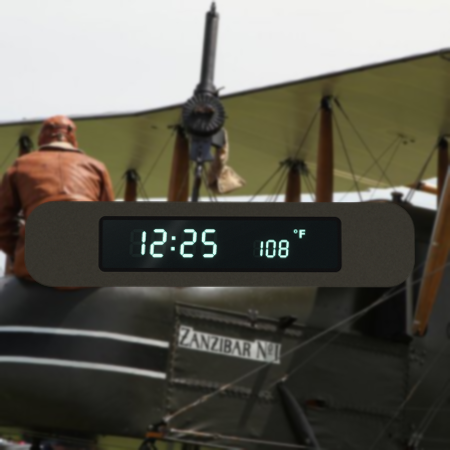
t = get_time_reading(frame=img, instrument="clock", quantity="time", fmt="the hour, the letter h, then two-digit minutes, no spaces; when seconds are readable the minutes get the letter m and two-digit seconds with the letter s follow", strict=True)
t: 12h25
